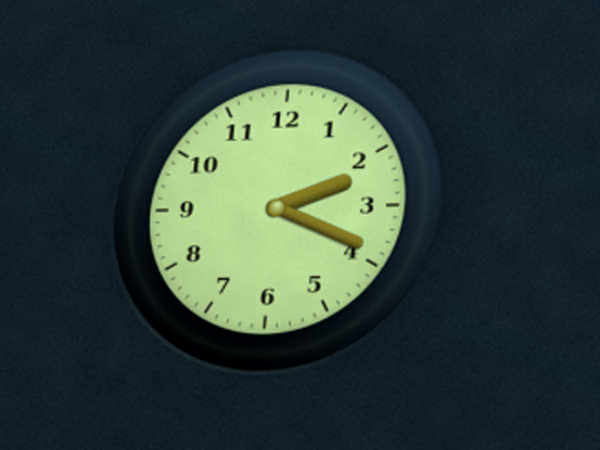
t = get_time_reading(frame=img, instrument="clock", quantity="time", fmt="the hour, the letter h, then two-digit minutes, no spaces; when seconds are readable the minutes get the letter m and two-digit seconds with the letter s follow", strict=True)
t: 2h19
